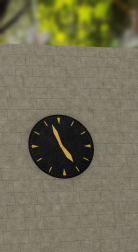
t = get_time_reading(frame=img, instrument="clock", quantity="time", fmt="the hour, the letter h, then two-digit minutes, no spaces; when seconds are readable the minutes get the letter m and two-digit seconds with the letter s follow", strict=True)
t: 4h57
